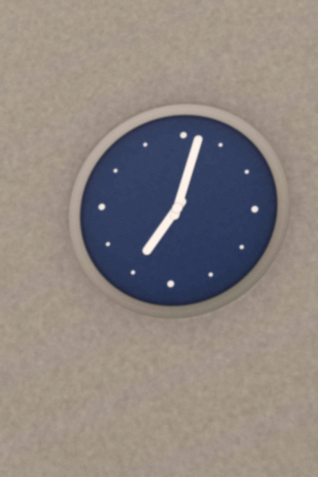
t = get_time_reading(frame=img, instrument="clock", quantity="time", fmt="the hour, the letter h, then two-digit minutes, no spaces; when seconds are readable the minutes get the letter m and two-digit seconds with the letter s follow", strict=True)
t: 7h02
